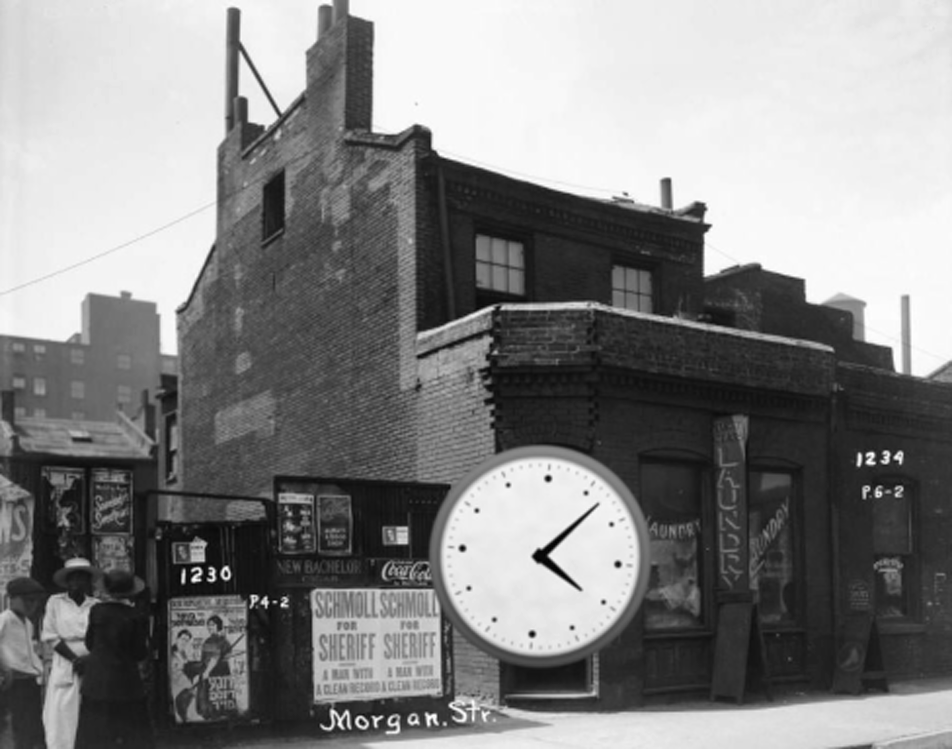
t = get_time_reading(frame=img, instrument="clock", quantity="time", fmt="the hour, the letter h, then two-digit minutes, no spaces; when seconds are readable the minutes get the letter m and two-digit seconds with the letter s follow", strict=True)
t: 4h07
